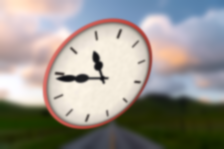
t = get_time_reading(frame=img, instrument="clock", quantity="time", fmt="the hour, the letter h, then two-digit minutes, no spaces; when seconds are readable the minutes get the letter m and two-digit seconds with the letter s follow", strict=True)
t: 10h44
